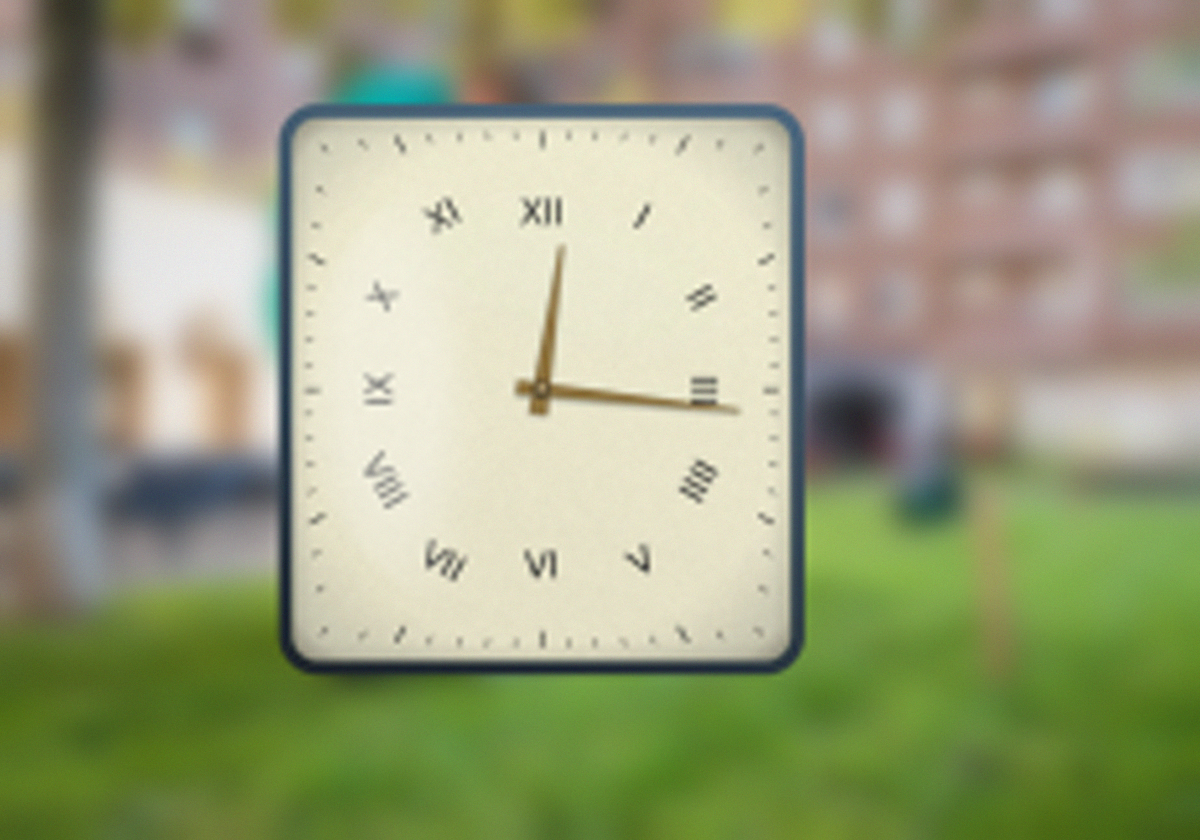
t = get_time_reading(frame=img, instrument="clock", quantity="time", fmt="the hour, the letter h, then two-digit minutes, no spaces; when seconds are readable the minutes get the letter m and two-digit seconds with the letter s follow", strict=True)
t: 12h16
